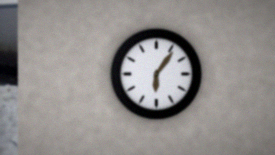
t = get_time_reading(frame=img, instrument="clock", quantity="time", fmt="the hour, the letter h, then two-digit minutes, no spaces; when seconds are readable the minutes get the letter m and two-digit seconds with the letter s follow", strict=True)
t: 6h06
